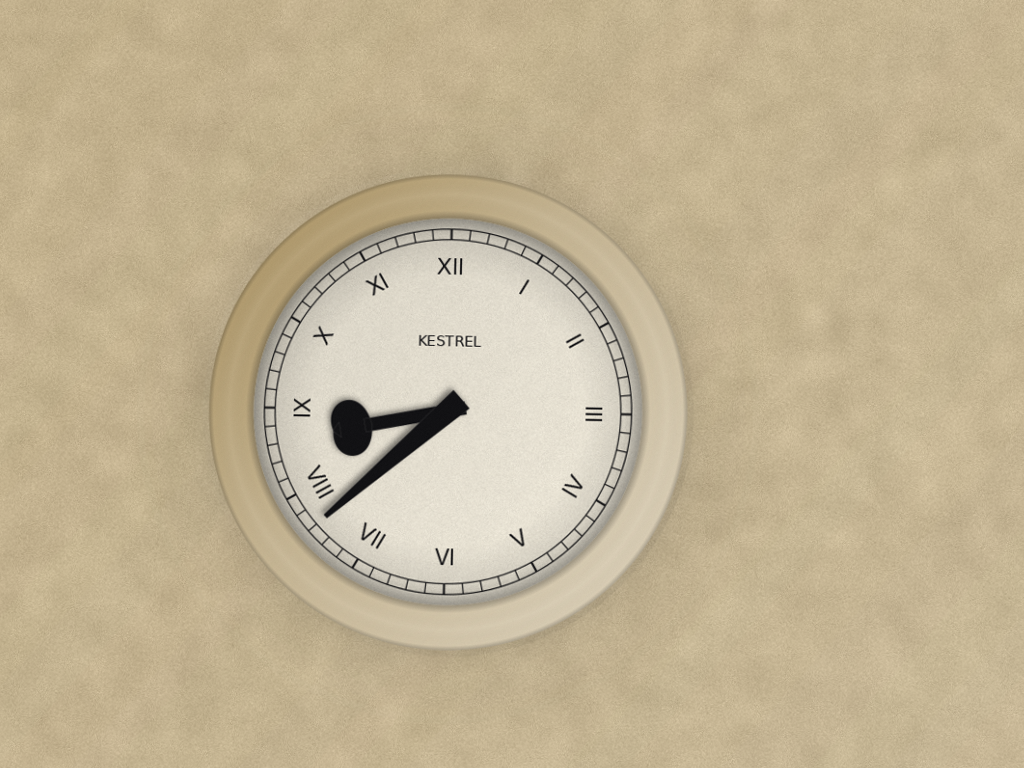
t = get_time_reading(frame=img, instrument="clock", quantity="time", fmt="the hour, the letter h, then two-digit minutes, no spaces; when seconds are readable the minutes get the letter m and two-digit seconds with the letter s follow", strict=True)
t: 8h38
